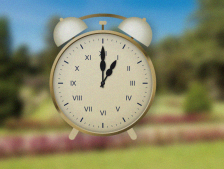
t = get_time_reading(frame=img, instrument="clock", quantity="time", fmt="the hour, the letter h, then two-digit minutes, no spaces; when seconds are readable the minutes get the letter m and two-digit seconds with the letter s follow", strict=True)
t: 1h00
